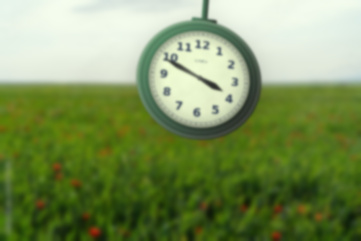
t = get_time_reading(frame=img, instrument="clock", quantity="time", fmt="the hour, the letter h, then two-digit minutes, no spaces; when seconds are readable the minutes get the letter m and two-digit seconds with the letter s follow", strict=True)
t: 3h49
